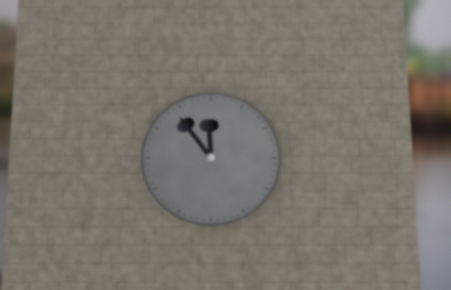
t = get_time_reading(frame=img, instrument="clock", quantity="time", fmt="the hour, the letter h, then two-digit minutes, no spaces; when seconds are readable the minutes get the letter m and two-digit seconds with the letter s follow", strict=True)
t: 11h54
